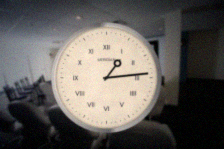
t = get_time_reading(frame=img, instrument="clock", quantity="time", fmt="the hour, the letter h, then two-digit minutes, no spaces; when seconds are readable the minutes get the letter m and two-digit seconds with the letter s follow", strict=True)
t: 1h14
